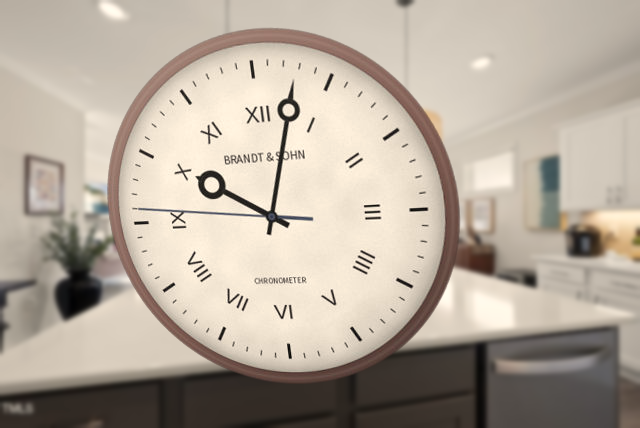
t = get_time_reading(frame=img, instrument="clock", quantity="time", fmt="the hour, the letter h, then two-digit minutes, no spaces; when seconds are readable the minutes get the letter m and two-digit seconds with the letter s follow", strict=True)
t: 10h02m46s
